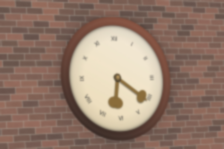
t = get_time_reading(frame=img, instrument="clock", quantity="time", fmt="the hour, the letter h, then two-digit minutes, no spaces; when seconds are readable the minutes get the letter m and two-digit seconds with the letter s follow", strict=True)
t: 6h21
